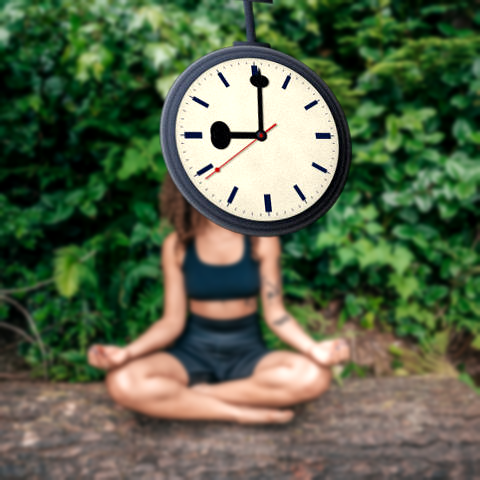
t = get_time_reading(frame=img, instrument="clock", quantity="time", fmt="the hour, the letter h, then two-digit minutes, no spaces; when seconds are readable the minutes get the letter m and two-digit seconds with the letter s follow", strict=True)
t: 9h00m39s
